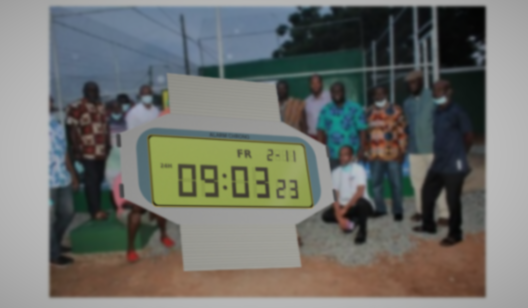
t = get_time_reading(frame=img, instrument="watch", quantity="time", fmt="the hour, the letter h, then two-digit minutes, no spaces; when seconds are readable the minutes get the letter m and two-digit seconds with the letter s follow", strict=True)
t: 9h03m23s
